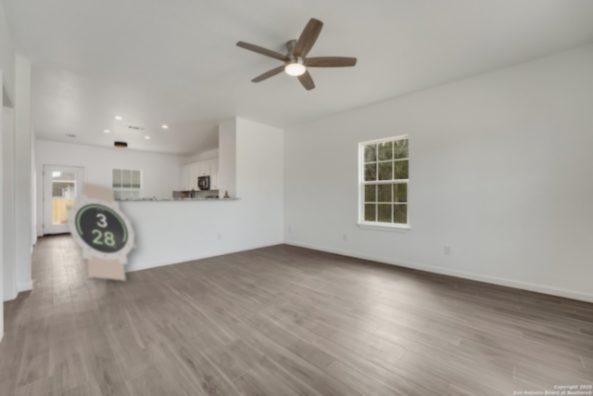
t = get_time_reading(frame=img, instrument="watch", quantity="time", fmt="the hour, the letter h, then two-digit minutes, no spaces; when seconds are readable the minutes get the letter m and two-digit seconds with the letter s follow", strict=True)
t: 3h28
